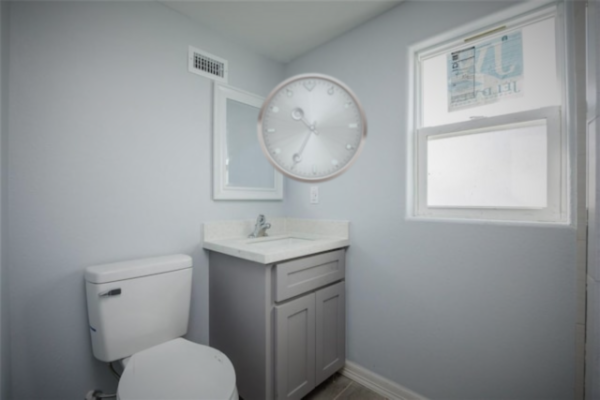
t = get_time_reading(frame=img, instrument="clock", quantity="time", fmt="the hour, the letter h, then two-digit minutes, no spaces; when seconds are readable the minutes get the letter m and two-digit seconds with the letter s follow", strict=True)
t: 10h35
